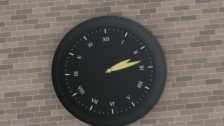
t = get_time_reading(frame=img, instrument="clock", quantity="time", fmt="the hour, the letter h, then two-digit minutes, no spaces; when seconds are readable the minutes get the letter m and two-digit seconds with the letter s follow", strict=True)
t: 2h13
